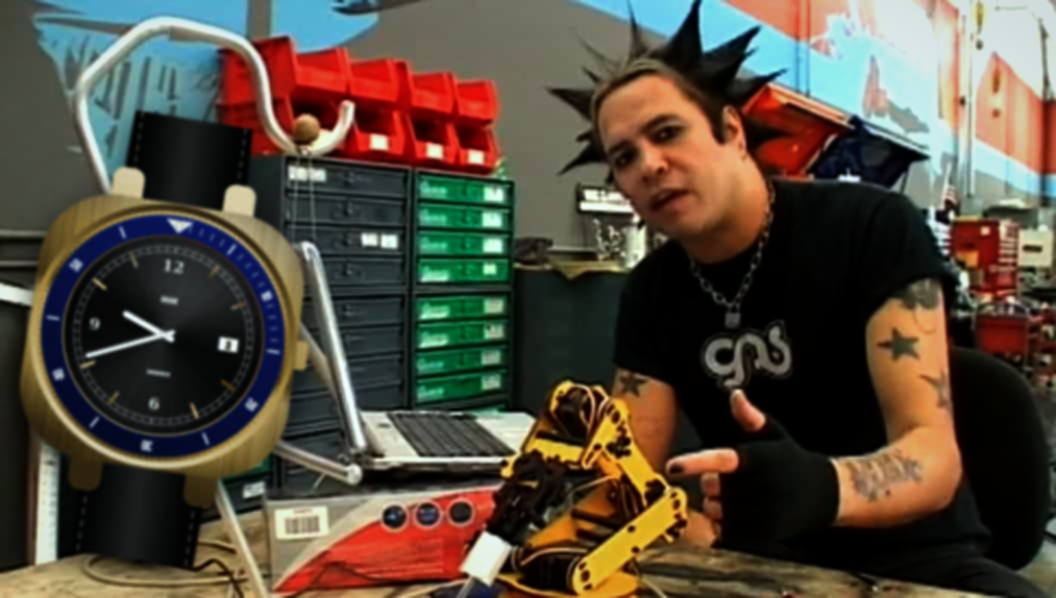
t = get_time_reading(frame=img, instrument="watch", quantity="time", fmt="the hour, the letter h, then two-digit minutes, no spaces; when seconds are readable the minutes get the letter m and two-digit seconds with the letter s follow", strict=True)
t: 9h41
